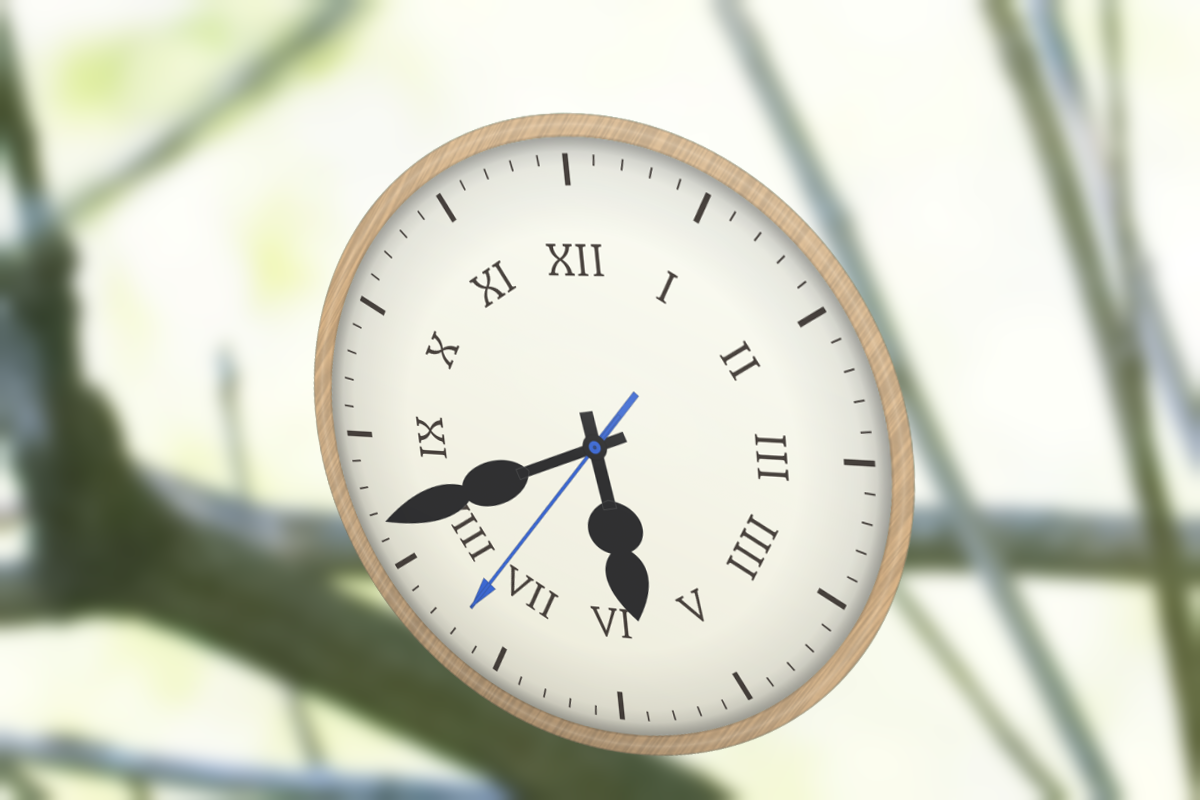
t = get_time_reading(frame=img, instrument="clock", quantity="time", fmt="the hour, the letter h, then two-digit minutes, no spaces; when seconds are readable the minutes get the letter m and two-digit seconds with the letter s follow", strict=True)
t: 5h41m37s
